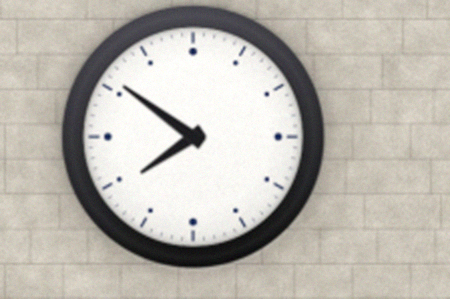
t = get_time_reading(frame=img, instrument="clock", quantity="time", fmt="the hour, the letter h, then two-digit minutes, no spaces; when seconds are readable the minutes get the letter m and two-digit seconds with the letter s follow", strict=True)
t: 7h51
